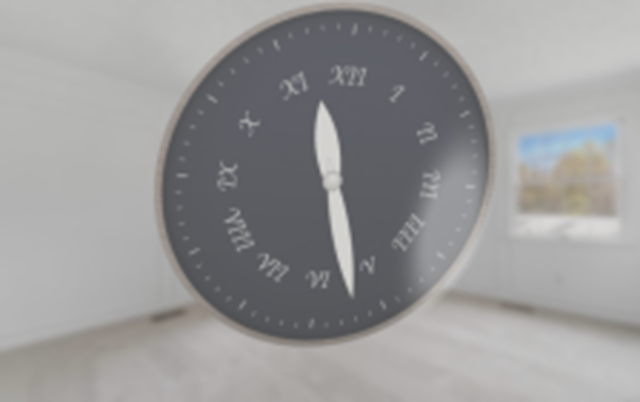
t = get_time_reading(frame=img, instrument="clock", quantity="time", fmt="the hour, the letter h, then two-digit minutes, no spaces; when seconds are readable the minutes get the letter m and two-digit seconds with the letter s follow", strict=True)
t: 11h27
